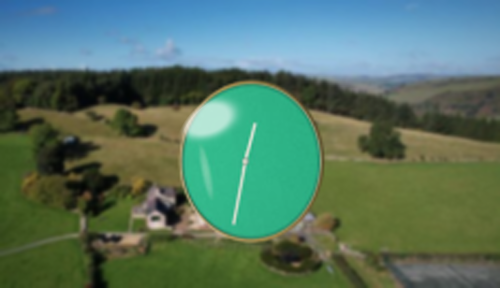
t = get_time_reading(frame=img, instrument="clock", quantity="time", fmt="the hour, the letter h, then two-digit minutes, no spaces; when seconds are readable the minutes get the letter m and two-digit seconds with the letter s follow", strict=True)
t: 12h32
